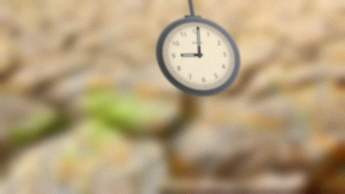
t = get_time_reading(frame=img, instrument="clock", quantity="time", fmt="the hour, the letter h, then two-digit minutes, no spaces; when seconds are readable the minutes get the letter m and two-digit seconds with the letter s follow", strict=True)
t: 9h01
